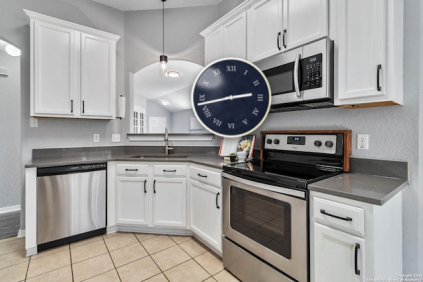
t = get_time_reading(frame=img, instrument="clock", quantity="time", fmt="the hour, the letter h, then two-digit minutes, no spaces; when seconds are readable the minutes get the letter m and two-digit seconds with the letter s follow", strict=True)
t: 2h43
